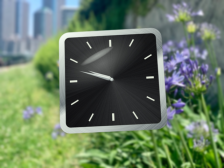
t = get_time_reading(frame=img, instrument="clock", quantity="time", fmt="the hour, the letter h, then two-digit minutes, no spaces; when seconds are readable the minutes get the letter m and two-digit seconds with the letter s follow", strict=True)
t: 9h48
